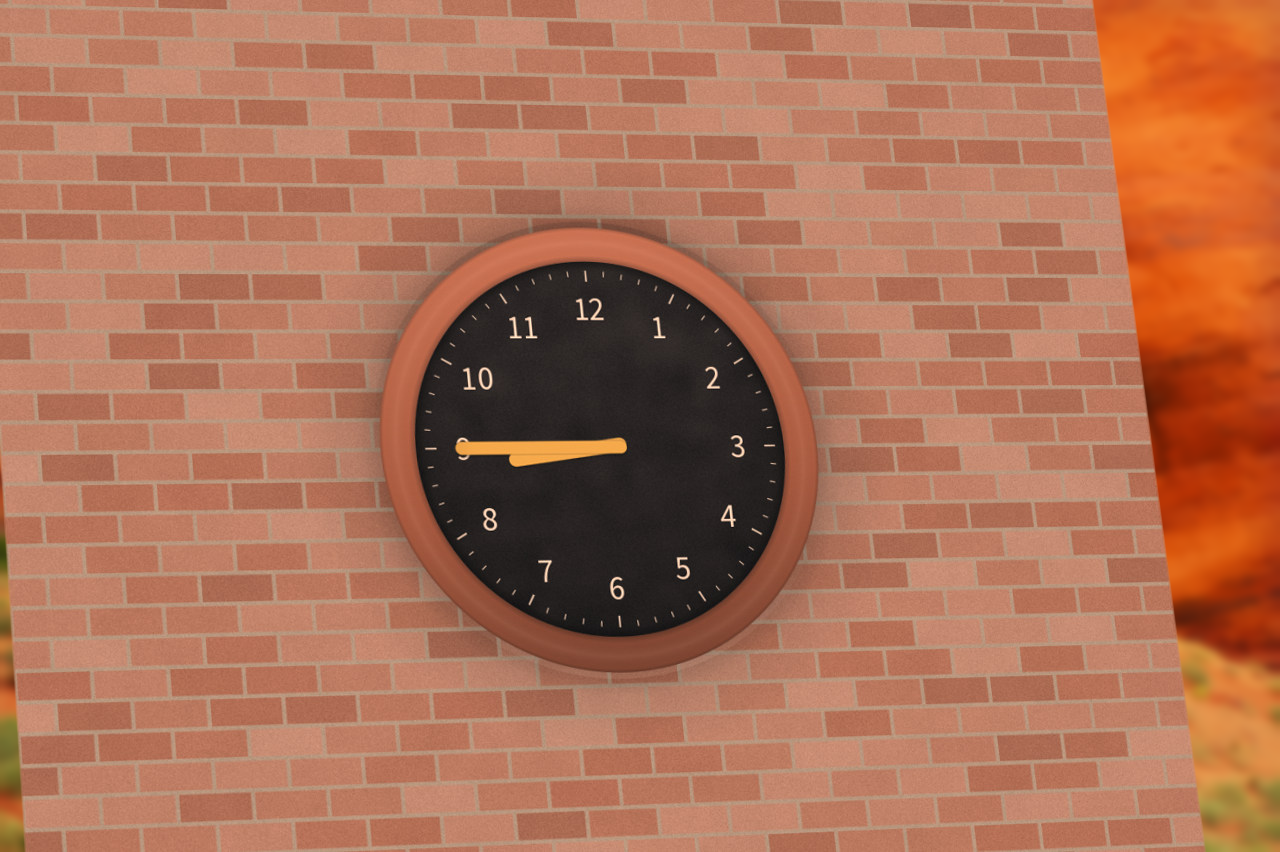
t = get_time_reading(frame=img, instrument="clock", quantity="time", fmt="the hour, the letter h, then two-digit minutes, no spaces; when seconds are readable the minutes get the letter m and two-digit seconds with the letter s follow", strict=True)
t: 8h45
